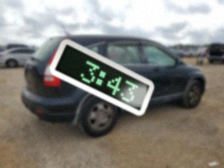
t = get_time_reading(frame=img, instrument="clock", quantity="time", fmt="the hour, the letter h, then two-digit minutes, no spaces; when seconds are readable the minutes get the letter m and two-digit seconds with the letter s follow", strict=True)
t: 3h43
